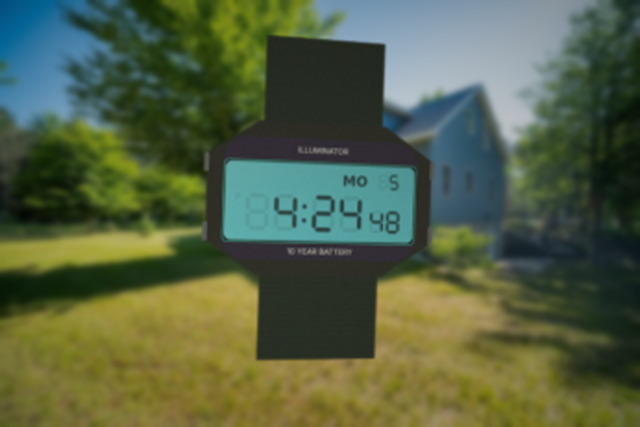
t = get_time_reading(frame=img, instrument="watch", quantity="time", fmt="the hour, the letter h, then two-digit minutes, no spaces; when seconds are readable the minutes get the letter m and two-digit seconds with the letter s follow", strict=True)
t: 4h24m48s
